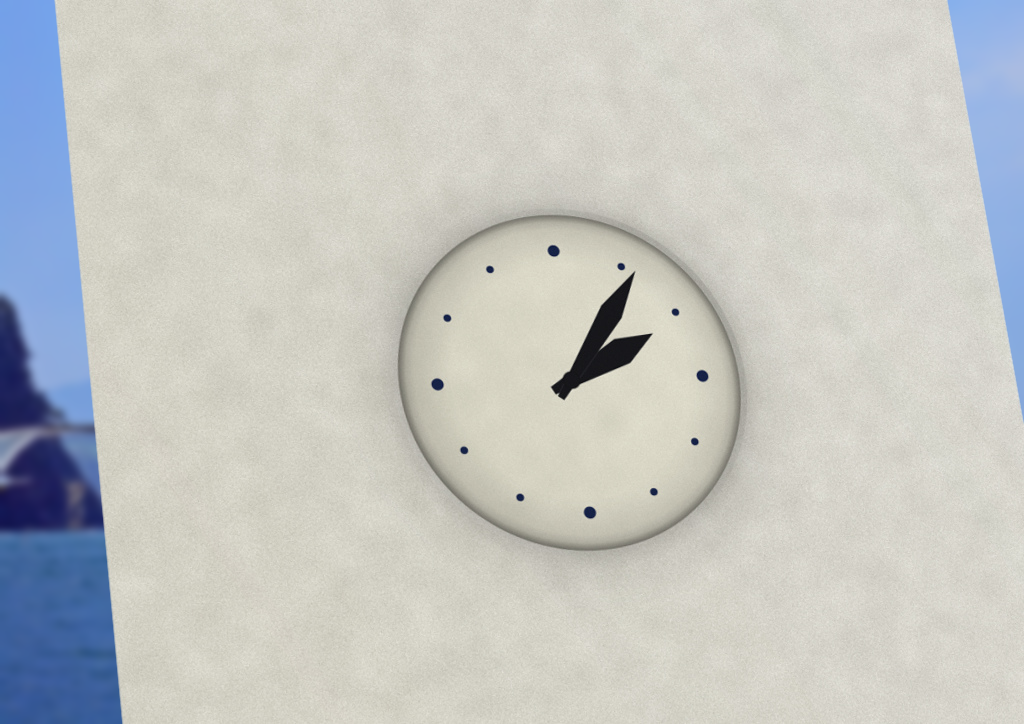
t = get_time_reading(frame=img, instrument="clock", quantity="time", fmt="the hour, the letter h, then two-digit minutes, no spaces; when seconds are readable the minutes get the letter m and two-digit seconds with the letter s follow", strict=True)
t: 2h06
